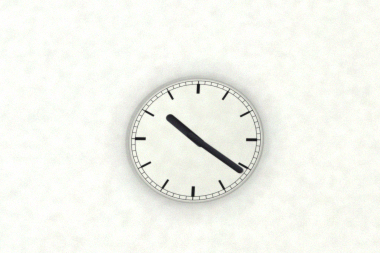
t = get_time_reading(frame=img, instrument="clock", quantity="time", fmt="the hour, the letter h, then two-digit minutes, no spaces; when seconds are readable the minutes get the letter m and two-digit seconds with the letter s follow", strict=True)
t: 10h21
